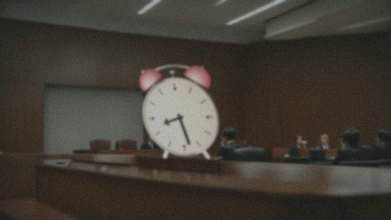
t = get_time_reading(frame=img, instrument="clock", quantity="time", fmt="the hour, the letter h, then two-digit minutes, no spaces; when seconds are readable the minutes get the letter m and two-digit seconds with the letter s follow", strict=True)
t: 8h28
